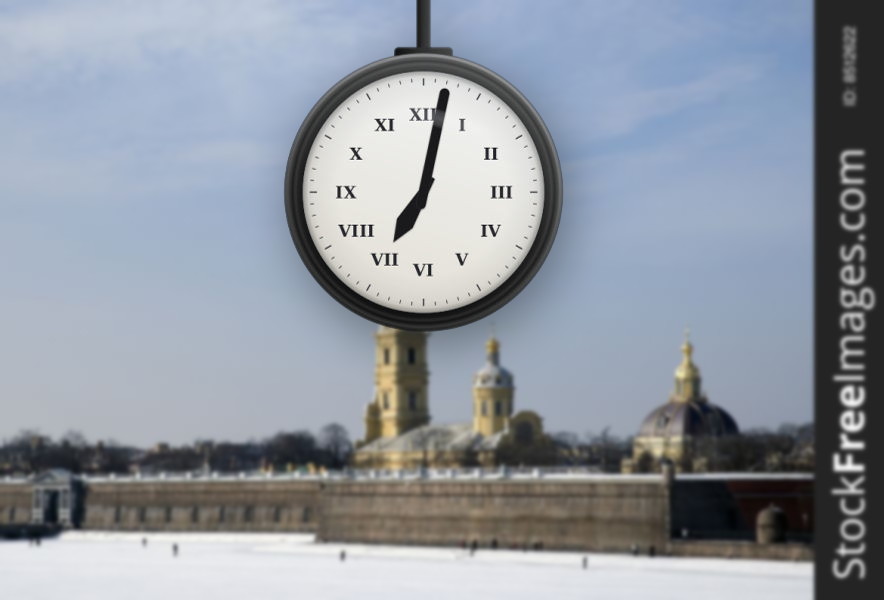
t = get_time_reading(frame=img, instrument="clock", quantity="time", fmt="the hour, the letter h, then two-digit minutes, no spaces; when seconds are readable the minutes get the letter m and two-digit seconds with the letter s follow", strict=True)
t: 7h02
